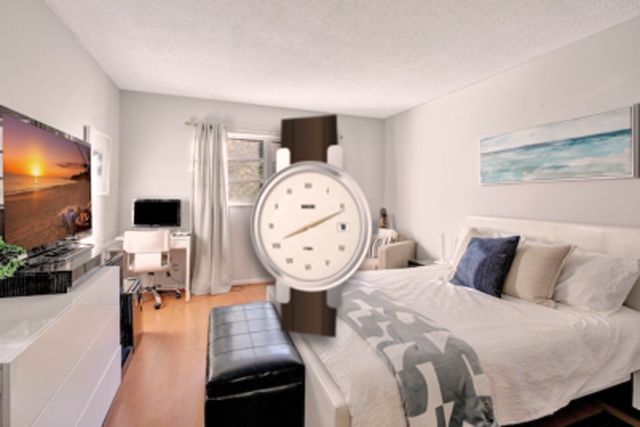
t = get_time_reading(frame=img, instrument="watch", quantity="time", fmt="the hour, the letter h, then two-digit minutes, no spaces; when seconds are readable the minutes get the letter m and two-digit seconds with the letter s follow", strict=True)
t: 8h11
